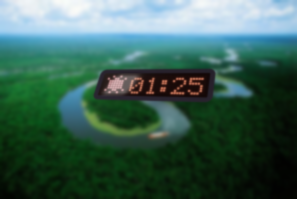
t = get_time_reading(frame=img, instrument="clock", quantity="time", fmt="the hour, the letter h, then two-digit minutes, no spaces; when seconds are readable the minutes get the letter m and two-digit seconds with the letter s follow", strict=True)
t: 1h25
